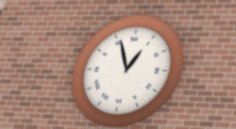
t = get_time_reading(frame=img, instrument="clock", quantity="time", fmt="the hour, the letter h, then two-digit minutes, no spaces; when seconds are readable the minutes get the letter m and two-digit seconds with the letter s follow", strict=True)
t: 12h56
